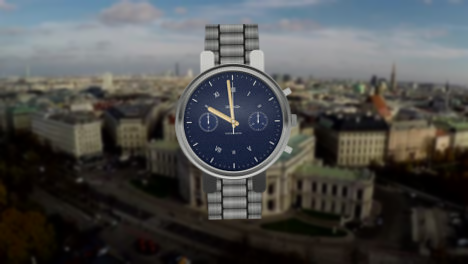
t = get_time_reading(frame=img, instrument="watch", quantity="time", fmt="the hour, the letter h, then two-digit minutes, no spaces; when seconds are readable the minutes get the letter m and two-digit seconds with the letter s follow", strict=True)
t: 9h59
